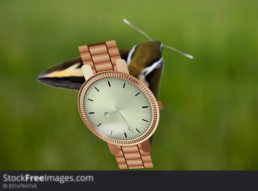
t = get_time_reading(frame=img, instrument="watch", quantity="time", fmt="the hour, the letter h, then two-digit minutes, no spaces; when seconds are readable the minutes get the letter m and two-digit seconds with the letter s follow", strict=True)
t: 8h27
